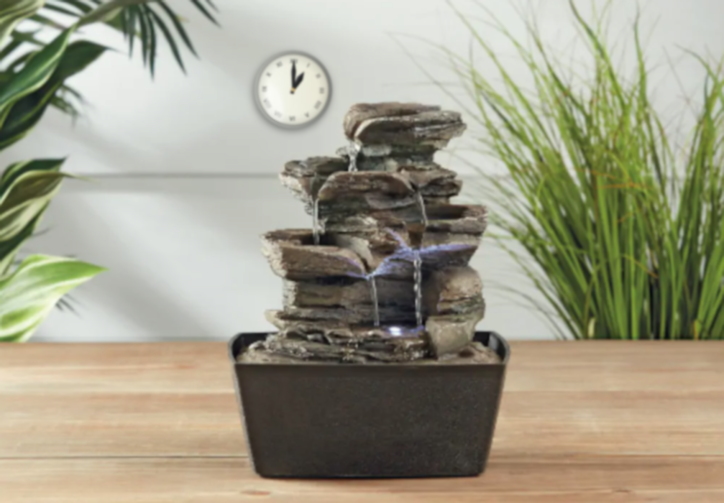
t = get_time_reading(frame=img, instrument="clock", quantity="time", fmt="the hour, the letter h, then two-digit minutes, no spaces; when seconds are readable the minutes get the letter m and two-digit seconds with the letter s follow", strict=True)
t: 1h00
